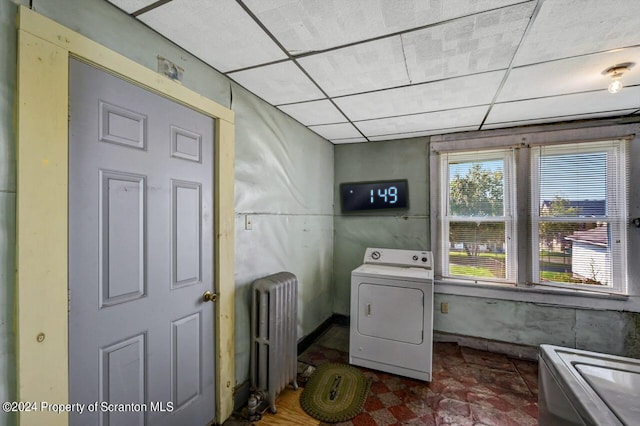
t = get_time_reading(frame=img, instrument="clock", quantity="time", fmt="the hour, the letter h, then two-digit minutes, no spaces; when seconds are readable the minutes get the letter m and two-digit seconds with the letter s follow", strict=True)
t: 1h49
